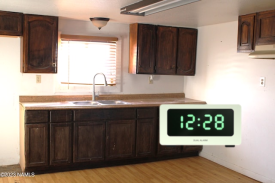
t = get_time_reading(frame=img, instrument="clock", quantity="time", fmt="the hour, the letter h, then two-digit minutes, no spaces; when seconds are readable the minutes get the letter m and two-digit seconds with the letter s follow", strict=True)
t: 12h28
